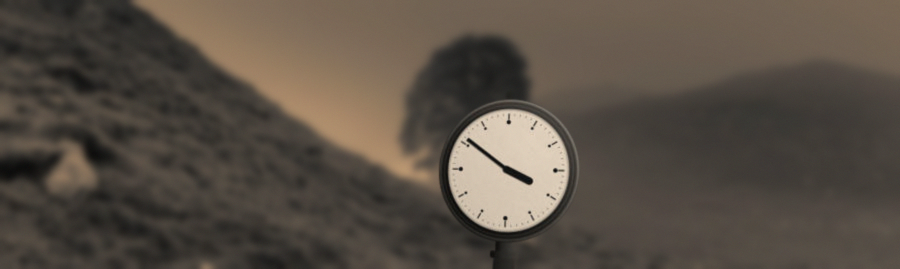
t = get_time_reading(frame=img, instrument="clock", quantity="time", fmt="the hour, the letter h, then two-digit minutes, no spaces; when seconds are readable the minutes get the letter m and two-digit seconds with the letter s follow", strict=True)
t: 3h51
